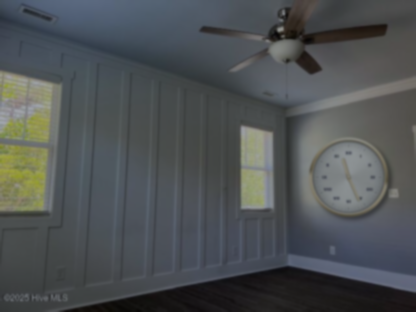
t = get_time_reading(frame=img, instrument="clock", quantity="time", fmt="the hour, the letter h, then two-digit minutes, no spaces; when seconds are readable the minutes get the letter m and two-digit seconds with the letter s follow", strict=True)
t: 11h26
